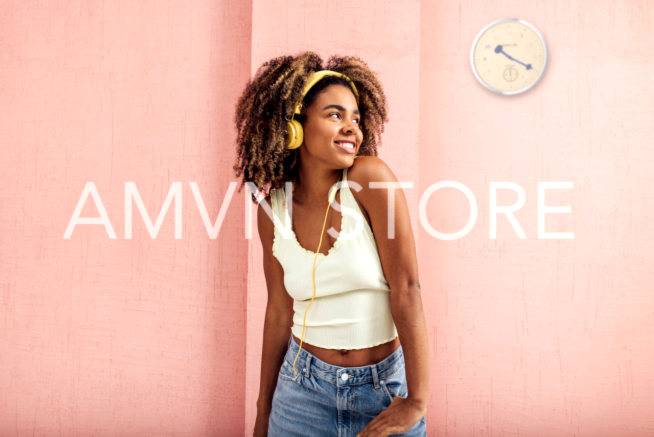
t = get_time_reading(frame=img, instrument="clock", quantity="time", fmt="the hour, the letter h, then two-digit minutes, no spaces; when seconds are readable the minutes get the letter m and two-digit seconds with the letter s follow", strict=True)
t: 10h20
